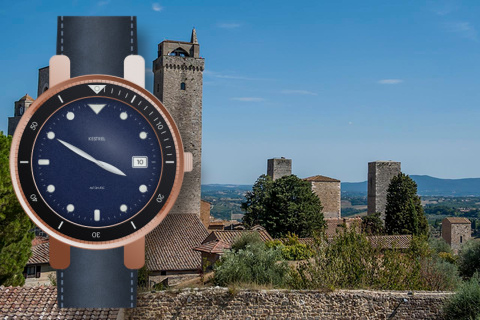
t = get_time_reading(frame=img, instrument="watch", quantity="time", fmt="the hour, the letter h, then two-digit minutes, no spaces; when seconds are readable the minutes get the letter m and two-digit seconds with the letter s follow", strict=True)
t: 3h50
